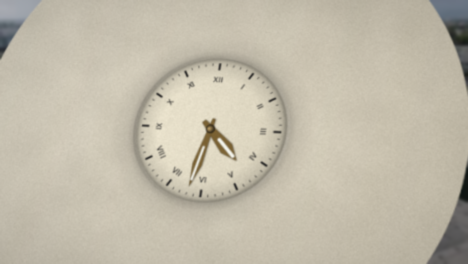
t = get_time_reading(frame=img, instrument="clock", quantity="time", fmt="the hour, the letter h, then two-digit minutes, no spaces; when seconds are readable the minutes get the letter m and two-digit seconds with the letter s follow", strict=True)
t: 4h32
